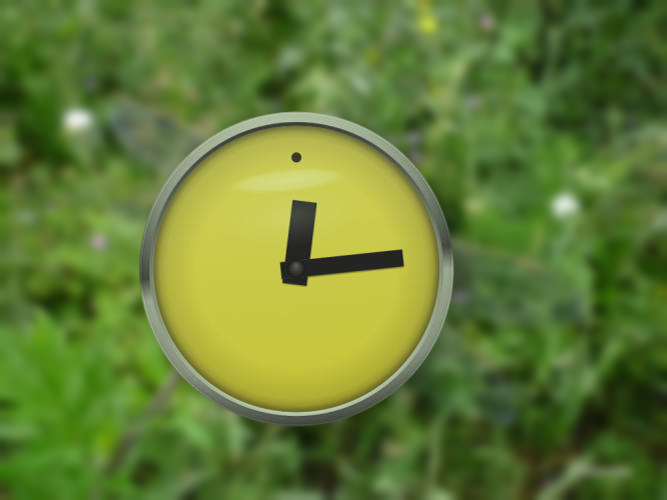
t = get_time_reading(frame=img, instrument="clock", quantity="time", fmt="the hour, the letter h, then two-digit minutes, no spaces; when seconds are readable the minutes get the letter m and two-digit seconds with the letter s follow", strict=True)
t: 12h14
